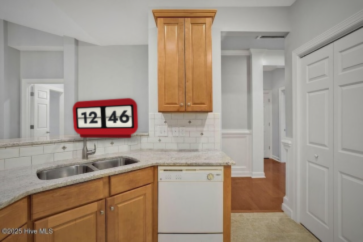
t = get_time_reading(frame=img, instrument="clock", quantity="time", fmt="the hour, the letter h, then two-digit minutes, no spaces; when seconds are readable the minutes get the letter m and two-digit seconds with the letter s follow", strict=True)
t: 12h46
